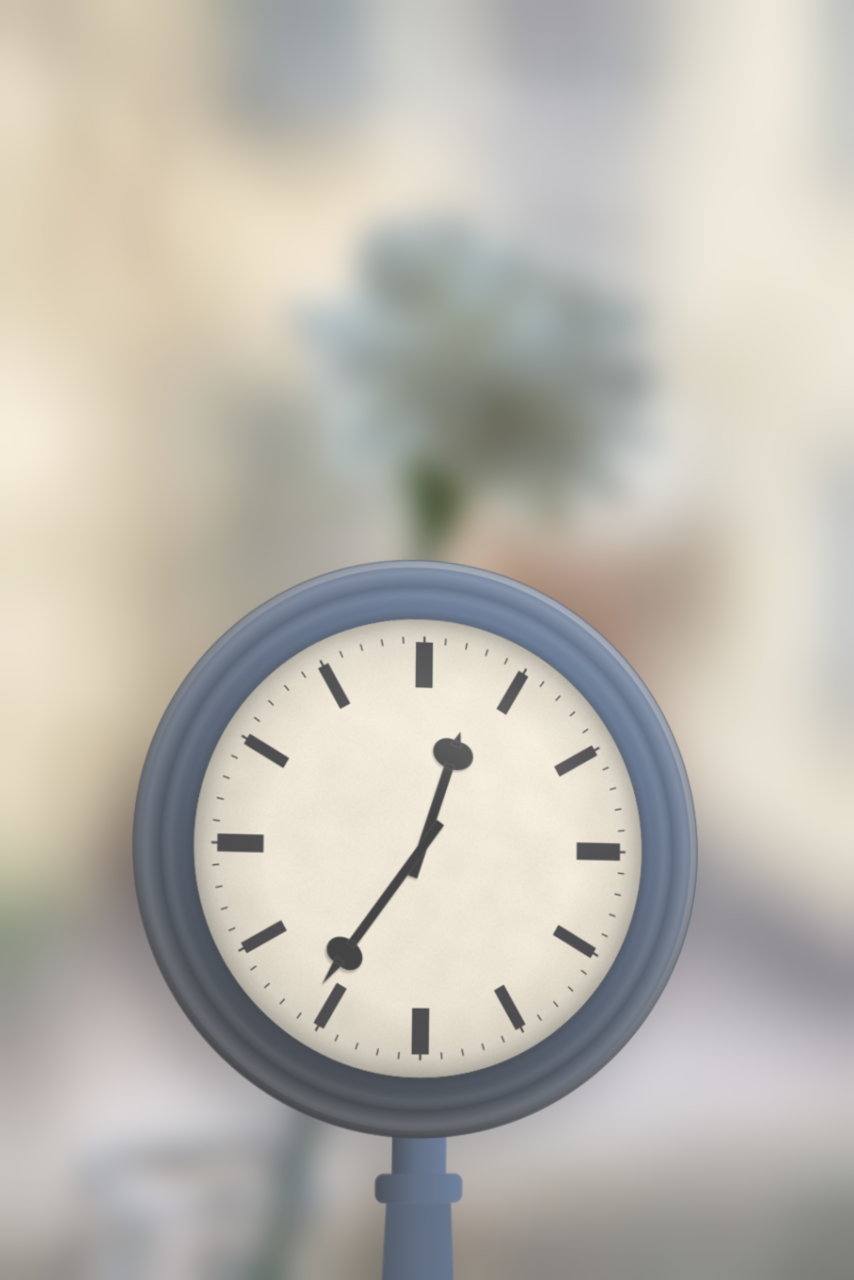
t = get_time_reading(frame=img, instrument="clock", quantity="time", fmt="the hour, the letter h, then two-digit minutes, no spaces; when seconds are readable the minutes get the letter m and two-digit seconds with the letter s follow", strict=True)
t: 12h36
